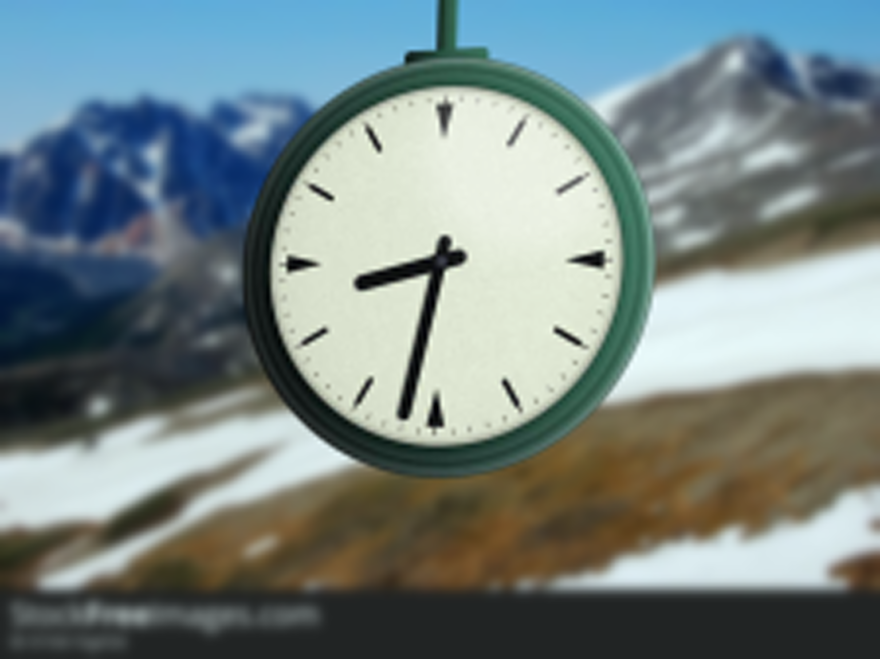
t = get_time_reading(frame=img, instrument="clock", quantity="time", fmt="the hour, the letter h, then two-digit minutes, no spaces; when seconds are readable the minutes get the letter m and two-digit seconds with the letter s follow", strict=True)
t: 8h32
